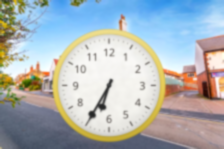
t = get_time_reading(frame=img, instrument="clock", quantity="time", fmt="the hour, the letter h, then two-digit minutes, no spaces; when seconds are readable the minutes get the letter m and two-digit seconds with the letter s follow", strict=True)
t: 6h35
